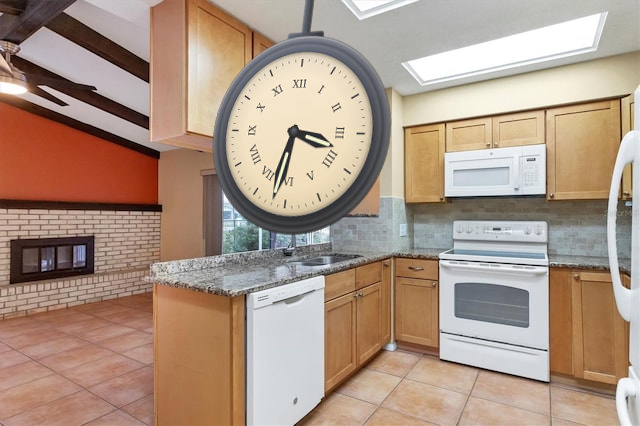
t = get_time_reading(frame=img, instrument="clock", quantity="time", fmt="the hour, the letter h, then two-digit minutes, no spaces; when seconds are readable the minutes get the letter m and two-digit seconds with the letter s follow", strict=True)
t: 3h32
